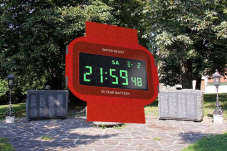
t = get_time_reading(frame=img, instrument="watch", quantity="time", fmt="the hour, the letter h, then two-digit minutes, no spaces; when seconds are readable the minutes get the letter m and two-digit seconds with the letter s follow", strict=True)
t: 21h59m48s
